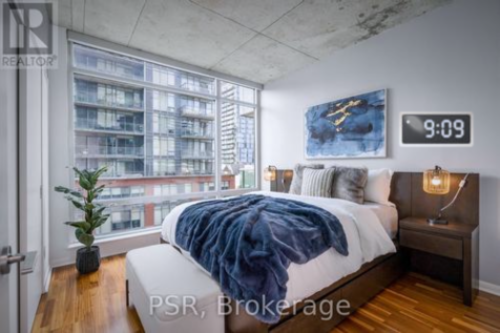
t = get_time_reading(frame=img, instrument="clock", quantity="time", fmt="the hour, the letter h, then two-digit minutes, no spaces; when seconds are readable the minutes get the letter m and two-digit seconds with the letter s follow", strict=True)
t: 9h09
